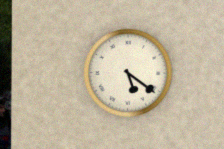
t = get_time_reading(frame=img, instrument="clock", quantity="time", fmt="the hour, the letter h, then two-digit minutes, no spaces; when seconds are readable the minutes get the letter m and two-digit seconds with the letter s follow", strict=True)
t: 5h21
